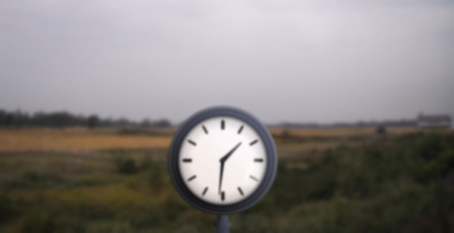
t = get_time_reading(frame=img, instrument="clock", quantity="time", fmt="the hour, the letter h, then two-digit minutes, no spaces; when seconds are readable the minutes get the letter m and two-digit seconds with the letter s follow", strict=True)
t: 1h31
